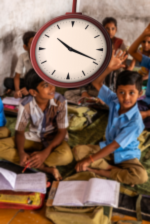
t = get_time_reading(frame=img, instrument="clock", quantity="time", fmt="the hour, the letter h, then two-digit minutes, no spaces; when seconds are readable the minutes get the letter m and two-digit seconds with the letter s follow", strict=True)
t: 10h19
